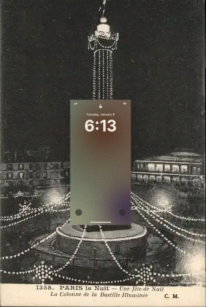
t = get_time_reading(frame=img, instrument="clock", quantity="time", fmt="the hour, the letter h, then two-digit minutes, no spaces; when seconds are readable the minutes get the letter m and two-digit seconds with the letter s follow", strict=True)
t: 6h13
